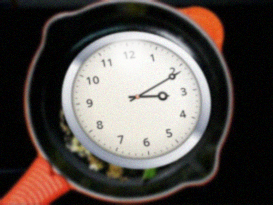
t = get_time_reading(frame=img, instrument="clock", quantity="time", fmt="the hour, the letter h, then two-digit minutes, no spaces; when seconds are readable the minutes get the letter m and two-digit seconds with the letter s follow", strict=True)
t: 3h11
